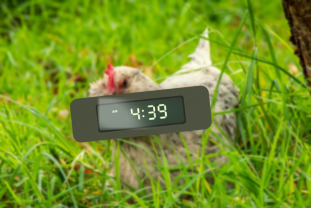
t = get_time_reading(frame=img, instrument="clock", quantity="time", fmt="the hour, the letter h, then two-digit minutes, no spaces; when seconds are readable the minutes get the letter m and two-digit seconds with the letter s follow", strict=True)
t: 4h39
